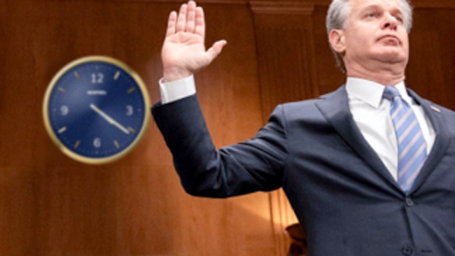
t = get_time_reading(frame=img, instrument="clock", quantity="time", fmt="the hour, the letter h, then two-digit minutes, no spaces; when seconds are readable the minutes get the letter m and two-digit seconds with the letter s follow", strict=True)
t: 4h21
